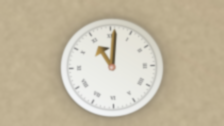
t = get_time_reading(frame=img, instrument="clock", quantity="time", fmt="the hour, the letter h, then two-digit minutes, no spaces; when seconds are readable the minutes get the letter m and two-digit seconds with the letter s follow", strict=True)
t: 11h01
